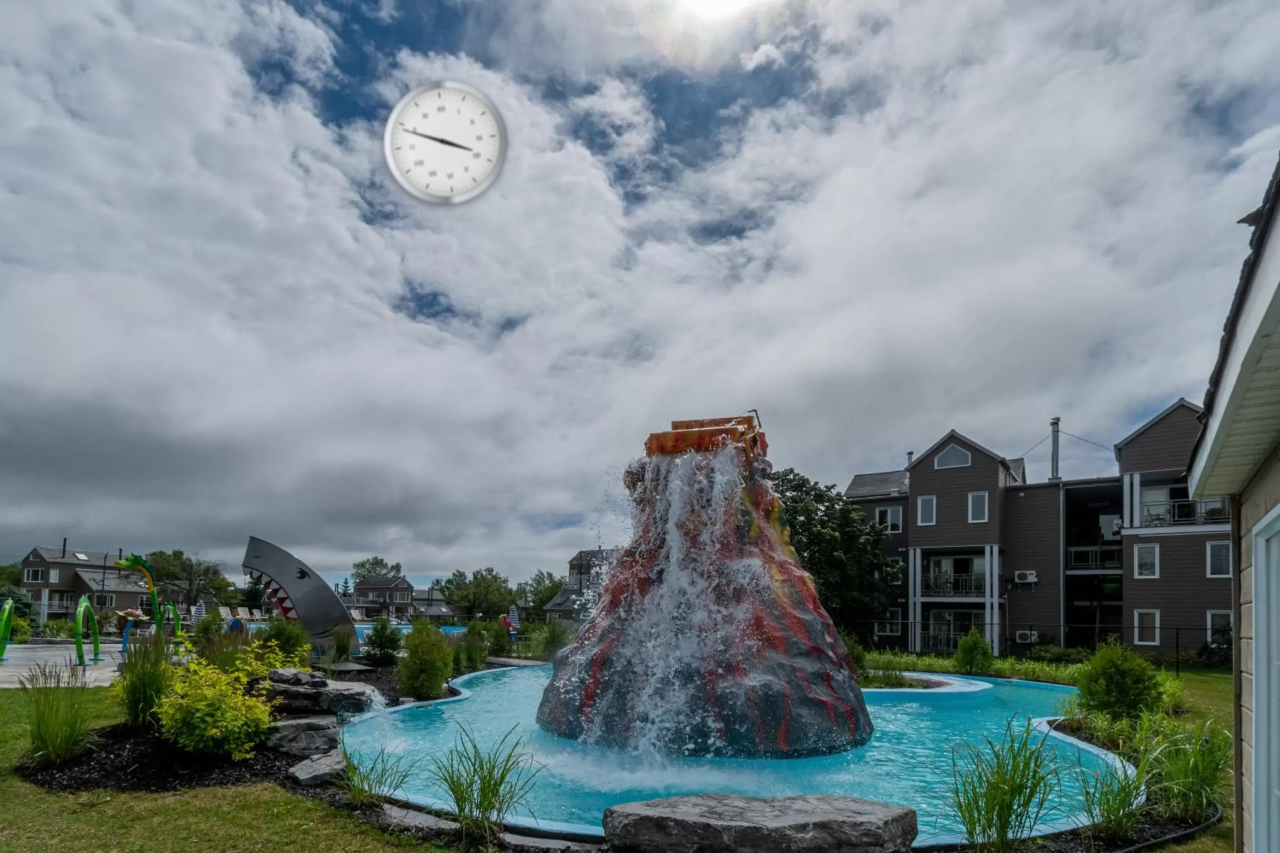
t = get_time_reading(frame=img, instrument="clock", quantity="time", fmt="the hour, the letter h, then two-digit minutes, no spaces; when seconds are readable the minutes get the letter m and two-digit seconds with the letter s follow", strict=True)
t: 3h49
